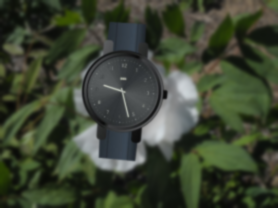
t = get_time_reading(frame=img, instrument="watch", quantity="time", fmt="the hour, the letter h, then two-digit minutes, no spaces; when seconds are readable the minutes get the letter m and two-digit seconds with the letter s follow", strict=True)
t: 9h27
